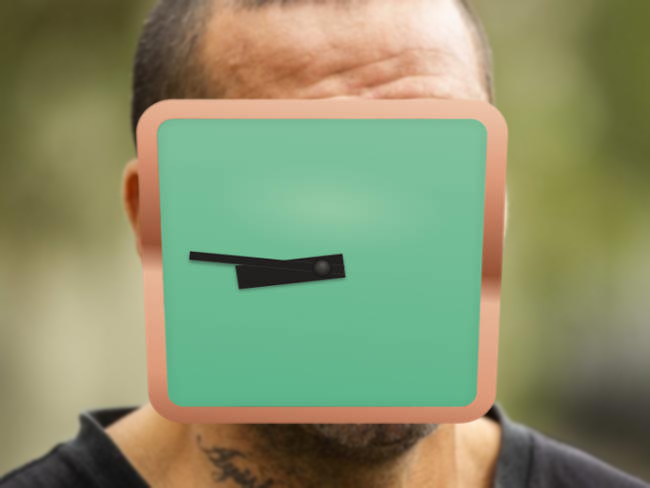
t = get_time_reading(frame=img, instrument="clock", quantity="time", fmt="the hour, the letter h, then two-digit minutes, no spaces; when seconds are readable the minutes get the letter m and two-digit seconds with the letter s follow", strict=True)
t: 8h46
